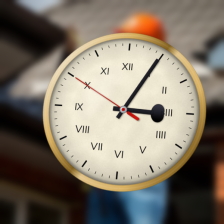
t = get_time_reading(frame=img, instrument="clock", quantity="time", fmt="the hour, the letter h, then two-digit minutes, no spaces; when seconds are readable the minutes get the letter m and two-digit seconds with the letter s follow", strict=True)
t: 3h04m50s
